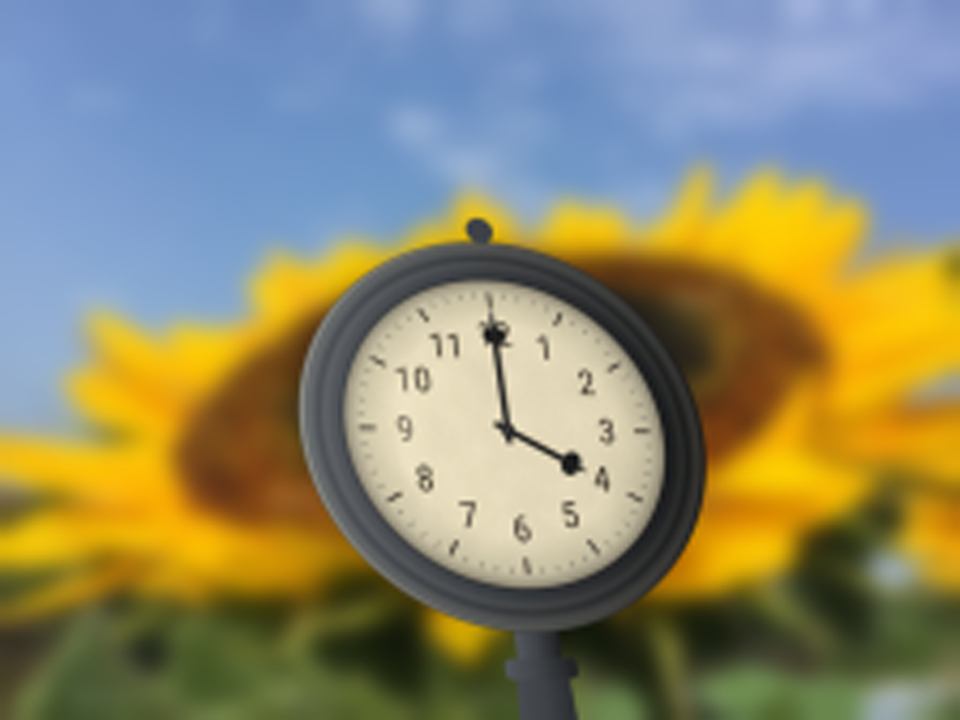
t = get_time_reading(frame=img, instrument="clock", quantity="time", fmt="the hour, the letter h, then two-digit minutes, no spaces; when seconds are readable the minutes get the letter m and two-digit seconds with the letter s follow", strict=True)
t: 4h00
